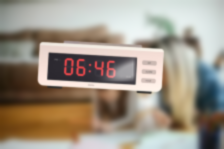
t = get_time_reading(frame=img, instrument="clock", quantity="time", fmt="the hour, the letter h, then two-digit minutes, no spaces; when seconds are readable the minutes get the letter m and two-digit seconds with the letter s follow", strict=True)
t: 6h46
